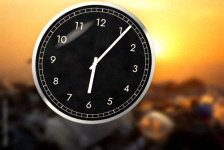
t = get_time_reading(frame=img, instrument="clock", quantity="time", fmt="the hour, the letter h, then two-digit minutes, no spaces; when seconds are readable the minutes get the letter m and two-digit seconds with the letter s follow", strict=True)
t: 6h06
